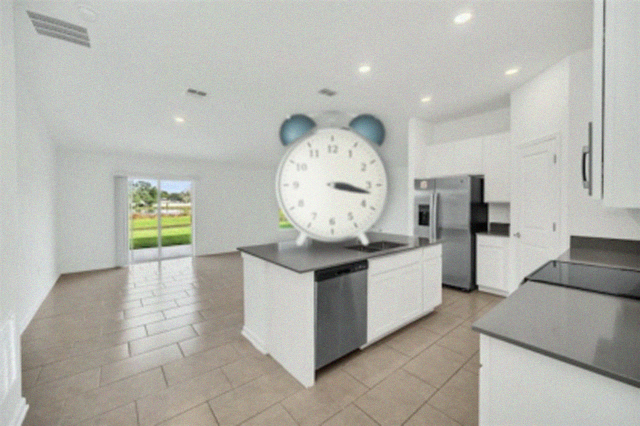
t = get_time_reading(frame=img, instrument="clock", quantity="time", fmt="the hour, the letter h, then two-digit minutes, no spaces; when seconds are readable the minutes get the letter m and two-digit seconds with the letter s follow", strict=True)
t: 3h17
